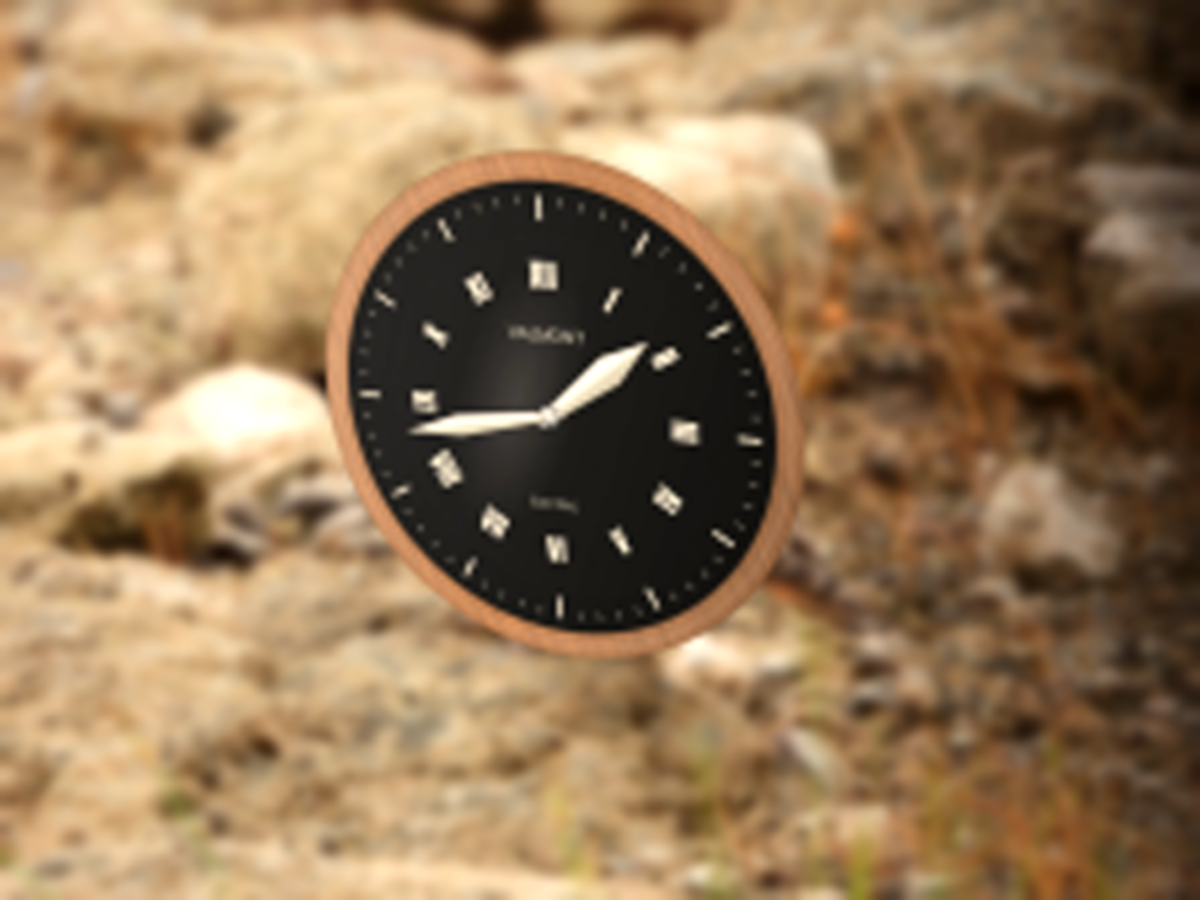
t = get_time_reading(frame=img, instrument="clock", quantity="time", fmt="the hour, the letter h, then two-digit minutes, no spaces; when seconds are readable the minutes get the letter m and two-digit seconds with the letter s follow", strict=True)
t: 1h43
